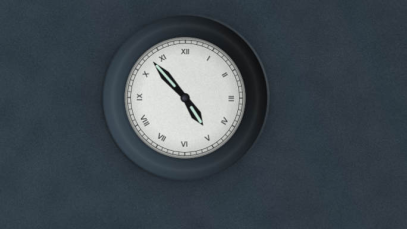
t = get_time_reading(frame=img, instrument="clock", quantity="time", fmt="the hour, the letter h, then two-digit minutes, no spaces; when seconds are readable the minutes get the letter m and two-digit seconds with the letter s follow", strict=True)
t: 4h53
